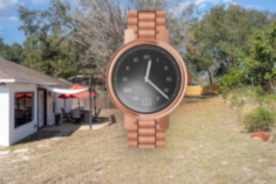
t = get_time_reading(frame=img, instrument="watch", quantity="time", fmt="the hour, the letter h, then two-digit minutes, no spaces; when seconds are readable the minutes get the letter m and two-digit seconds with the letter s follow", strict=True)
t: 12h22
